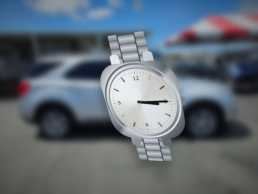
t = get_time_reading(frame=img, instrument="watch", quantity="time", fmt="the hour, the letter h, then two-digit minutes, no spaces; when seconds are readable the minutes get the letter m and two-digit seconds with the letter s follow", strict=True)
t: 3h15
